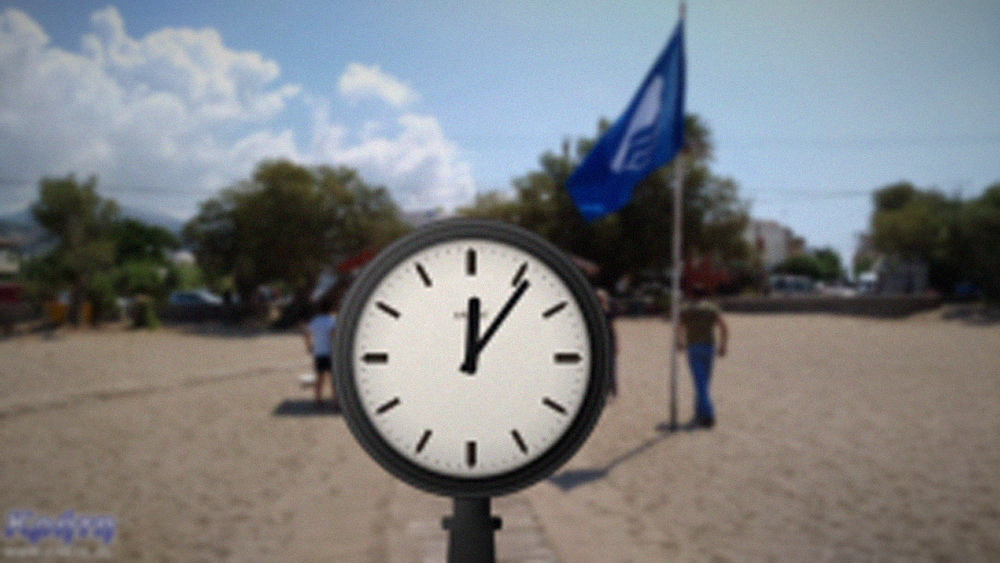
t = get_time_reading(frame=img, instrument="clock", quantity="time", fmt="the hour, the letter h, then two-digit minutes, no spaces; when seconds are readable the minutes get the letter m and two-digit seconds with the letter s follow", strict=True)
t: 12h06
